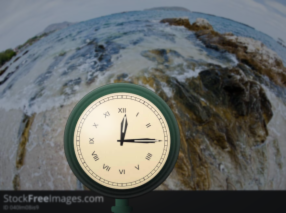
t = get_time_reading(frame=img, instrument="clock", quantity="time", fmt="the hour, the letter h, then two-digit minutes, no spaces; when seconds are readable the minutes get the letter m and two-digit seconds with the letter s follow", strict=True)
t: 12h15
